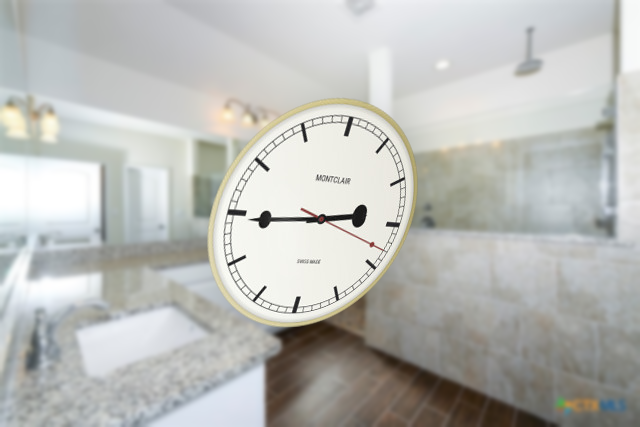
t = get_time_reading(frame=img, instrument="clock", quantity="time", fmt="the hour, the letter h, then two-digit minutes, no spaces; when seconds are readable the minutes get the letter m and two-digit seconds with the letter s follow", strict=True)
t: 2h44m18s
